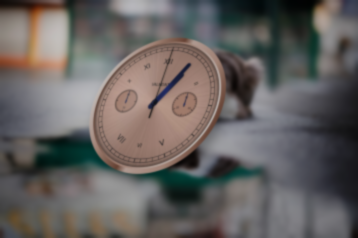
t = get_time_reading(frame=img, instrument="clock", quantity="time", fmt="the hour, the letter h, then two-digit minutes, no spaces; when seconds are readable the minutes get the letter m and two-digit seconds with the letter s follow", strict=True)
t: 1h05
